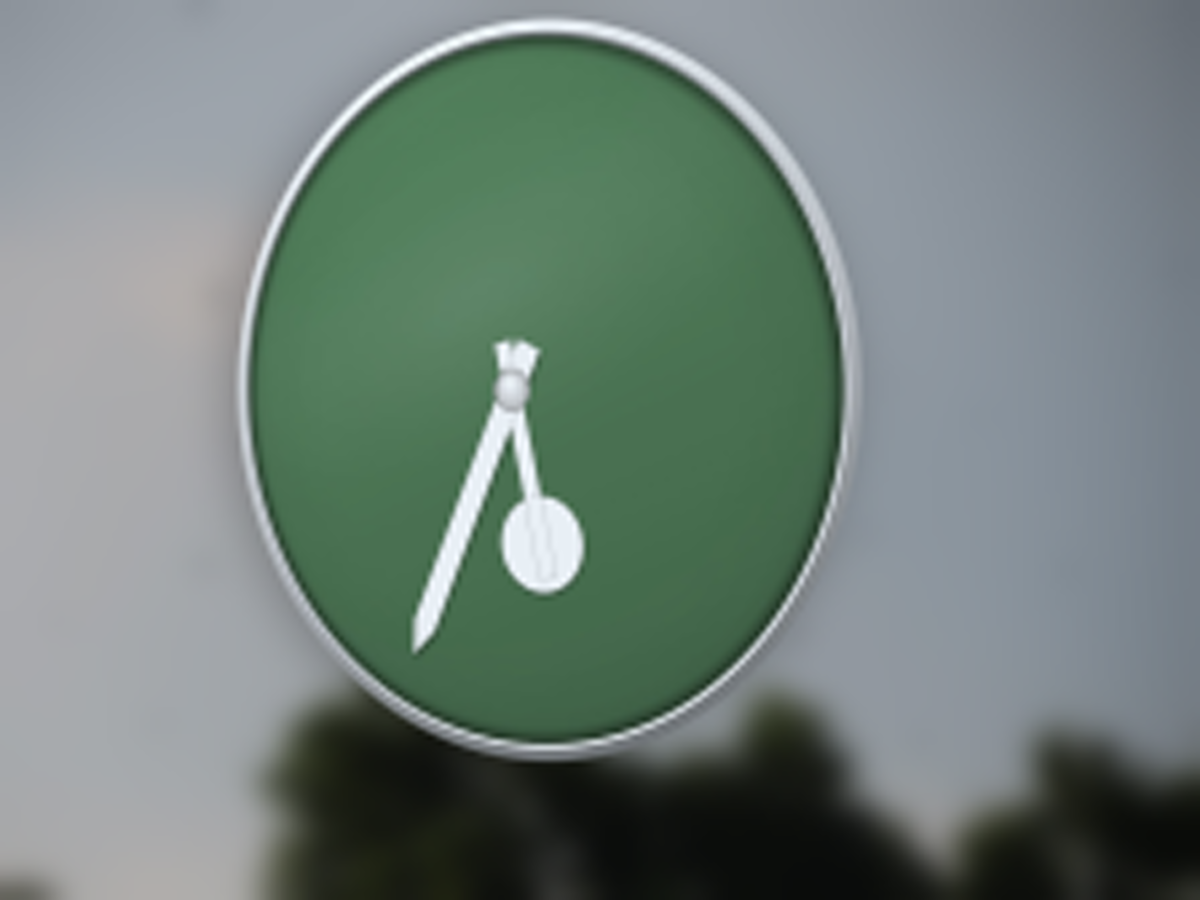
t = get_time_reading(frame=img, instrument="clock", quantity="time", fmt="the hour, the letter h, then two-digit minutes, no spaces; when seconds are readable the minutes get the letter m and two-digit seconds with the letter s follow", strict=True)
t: 5h34
